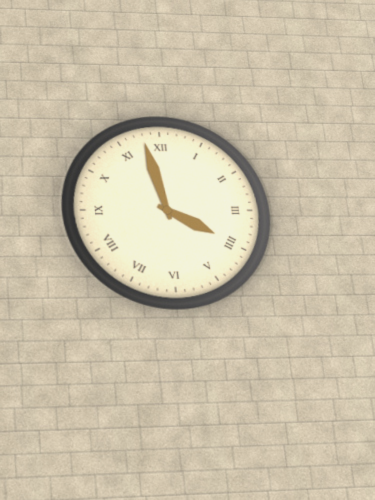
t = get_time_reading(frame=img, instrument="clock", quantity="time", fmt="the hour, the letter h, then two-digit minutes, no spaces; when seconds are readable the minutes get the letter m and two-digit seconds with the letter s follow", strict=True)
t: 3h58
